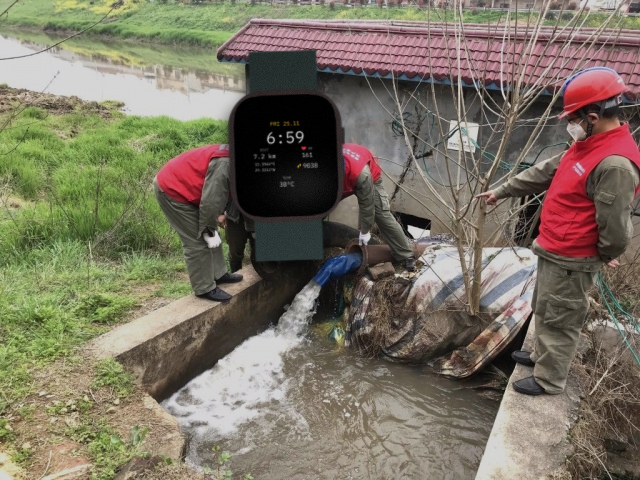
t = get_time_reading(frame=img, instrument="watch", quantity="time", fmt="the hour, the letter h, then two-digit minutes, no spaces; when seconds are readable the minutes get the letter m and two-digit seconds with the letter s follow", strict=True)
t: 6h59
